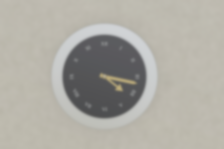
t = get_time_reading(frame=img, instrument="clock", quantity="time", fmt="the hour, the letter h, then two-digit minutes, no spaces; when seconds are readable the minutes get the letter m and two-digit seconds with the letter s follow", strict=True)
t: 4h17
